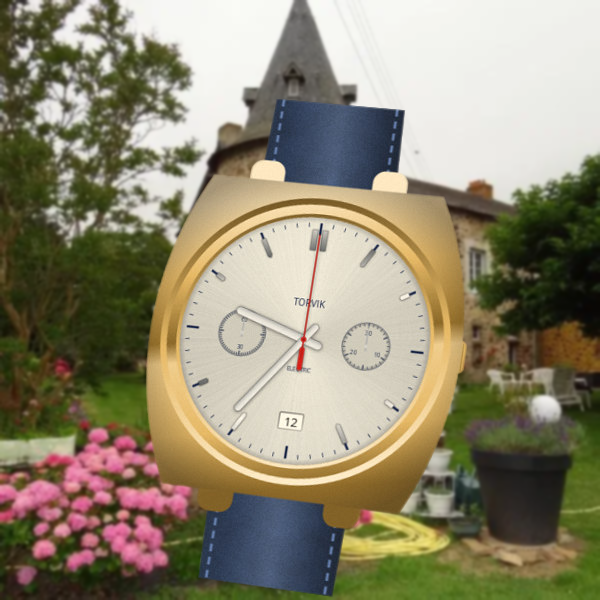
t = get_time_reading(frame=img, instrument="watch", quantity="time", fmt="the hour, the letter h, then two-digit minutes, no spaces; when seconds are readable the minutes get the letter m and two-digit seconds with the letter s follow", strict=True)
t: 9h36
